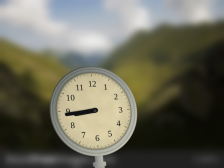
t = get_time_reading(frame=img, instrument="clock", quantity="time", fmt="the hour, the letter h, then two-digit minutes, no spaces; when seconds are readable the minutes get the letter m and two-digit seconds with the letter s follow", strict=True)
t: 8h44
